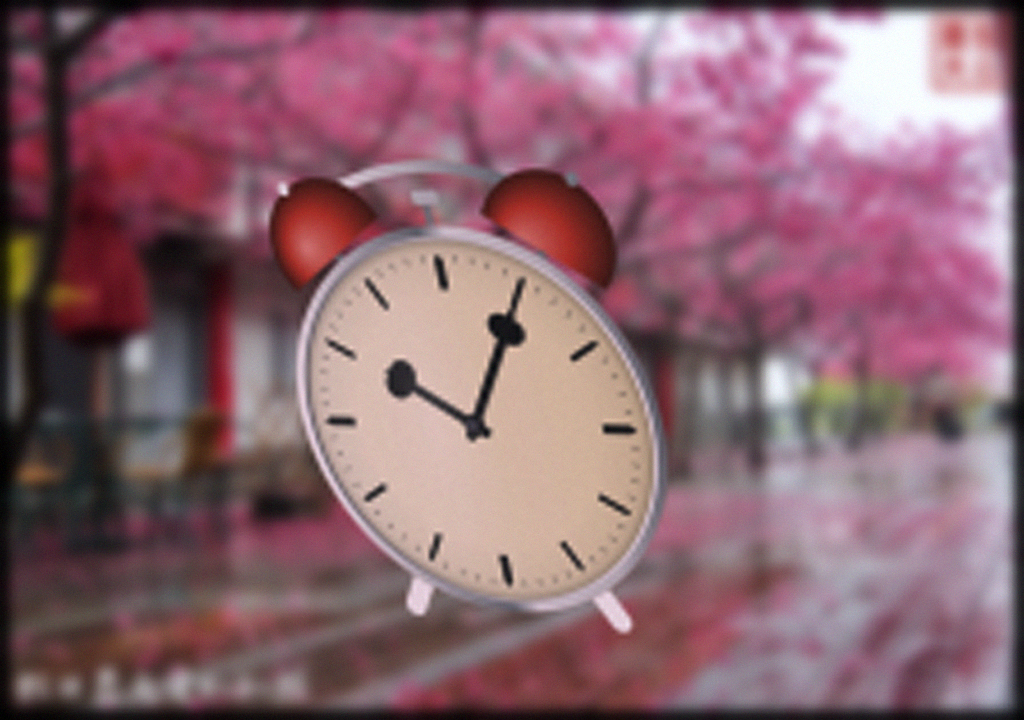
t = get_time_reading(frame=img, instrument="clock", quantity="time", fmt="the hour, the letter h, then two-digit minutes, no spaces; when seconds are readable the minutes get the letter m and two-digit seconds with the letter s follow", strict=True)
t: 10h05
